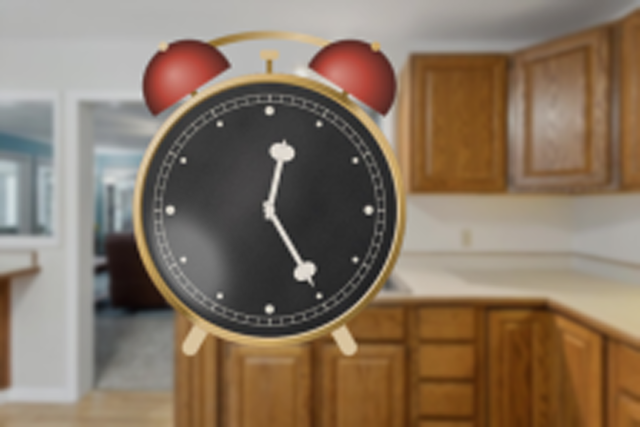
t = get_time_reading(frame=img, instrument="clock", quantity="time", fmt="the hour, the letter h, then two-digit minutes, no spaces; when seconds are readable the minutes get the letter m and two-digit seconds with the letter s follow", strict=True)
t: 12h25
